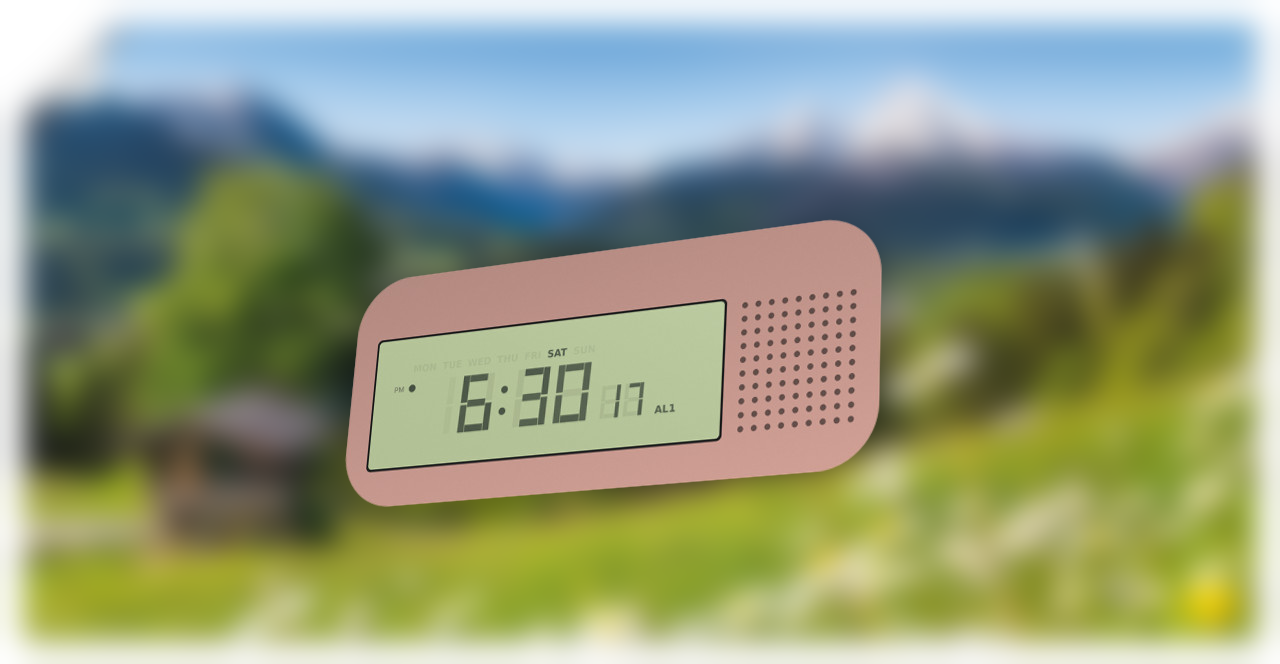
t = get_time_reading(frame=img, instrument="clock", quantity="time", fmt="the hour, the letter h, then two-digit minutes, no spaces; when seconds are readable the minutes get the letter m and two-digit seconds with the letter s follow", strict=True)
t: 6h30m17s
